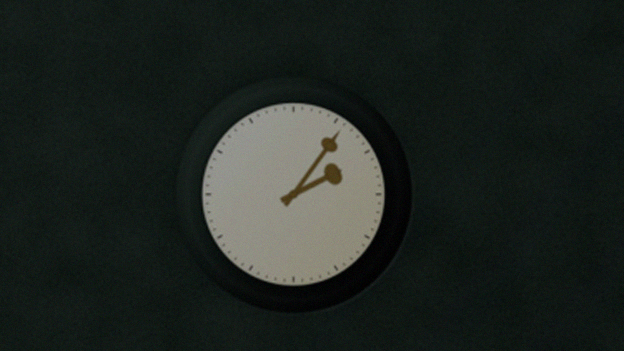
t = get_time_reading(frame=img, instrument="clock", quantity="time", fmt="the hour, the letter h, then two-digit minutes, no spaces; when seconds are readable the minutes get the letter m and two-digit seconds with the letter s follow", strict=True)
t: 2h06
